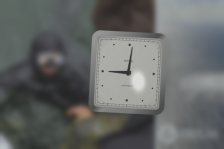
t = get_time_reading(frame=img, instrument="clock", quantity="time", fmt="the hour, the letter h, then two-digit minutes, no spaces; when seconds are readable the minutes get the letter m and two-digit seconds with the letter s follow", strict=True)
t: 9h01
